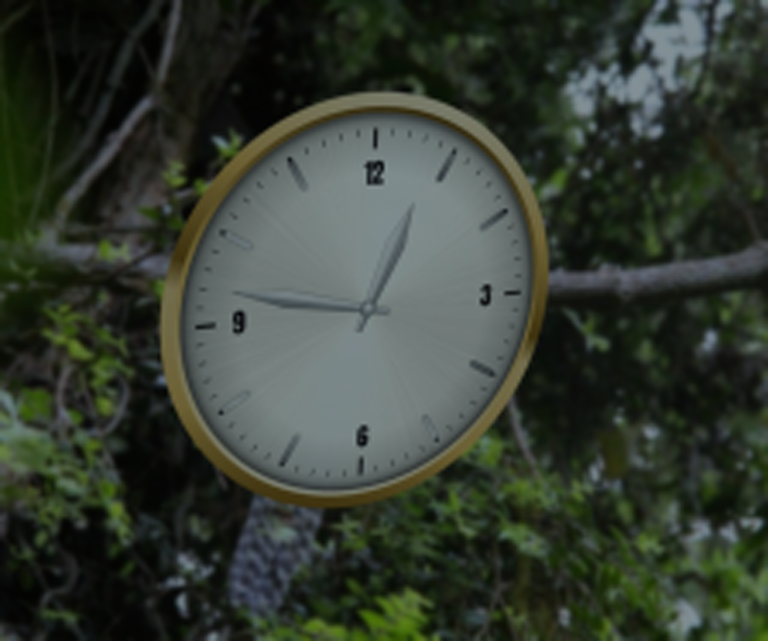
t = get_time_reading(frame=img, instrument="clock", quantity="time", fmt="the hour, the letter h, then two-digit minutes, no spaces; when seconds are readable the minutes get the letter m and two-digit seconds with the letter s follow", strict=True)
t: 12h47
